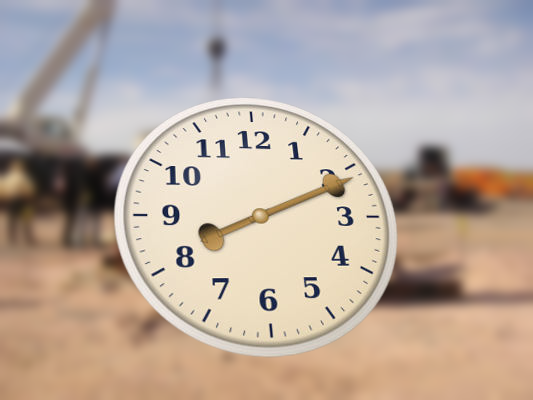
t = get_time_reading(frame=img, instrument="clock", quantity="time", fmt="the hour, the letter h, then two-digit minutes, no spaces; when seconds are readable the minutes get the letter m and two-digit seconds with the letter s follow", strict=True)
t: 8h11
